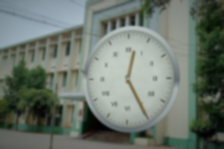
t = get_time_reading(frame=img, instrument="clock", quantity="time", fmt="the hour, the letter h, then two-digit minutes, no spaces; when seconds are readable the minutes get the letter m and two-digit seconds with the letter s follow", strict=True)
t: 12h25
